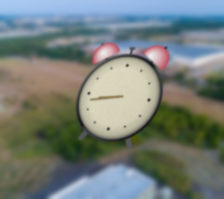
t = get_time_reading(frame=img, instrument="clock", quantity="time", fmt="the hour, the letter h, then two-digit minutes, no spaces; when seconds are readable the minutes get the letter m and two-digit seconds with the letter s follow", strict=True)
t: 8h43
